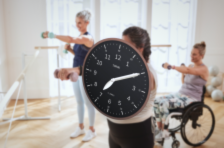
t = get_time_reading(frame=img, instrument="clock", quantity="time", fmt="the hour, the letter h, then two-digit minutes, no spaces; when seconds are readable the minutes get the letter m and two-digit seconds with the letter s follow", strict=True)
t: 7h10
